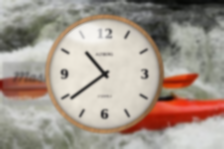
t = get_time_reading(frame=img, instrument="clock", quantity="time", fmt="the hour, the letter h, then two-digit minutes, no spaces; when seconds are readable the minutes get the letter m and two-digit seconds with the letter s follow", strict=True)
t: 10h39
